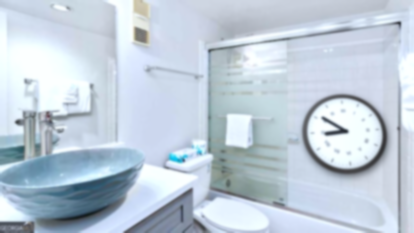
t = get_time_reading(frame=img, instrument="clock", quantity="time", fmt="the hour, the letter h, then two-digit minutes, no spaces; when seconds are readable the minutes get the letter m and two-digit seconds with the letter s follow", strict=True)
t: 8h51
